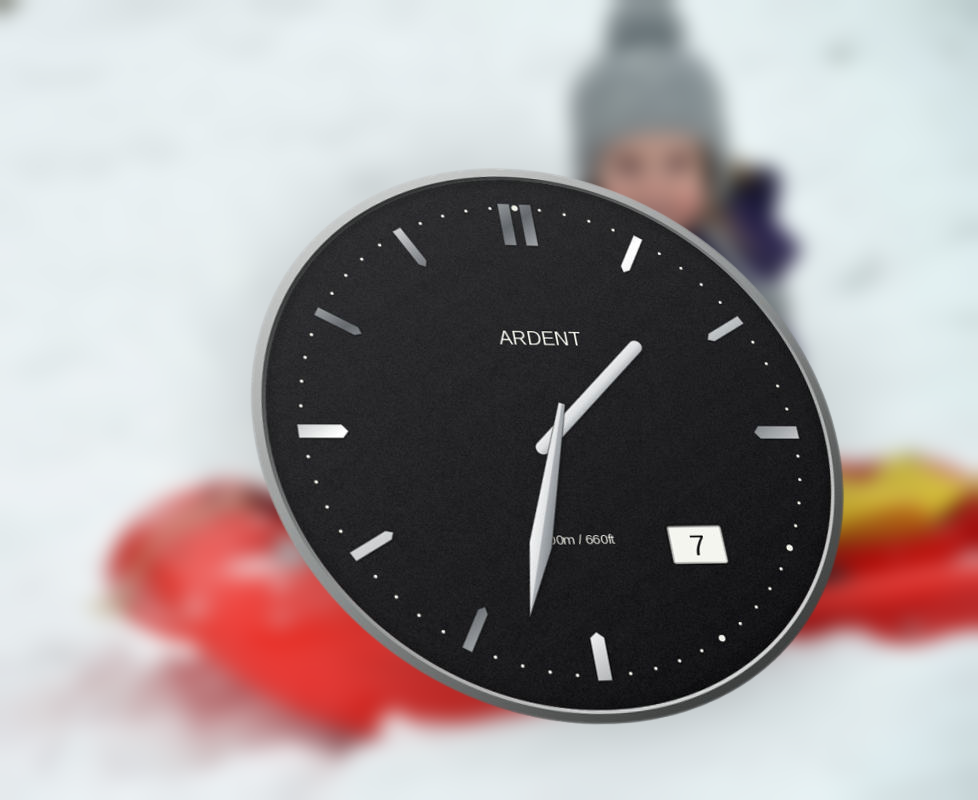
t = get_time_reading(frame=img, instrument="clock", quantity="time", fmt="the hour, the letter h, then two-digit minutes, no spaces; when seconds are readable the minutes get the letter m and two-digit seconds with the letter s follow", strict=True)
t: 1h33
